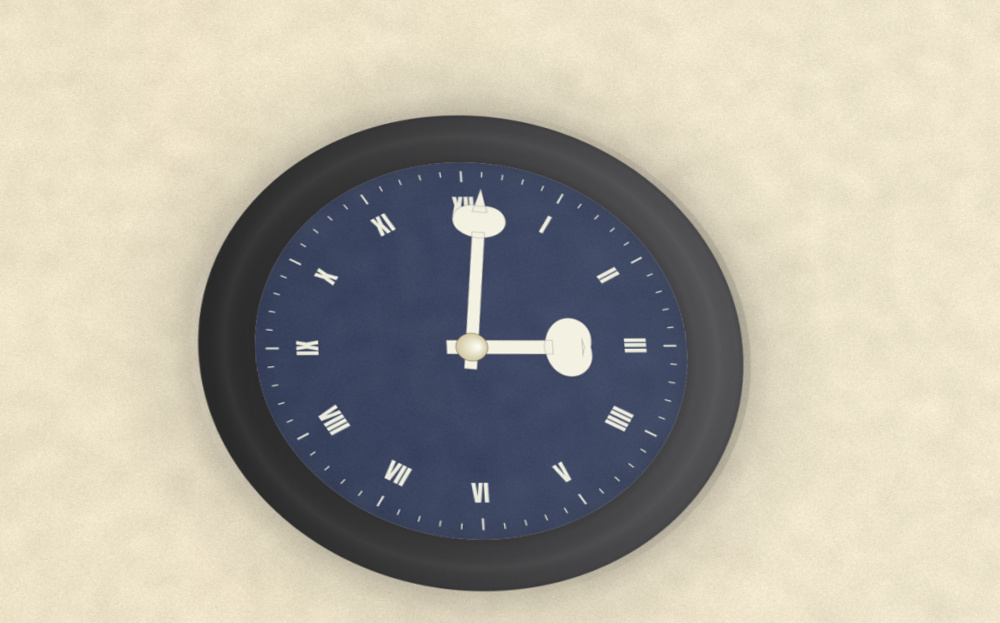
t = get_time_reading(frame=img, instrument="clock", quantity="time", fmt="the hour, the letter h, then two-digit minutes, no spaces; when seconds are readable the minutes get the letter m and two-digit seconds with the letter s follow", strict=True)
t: 3h01
